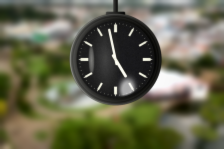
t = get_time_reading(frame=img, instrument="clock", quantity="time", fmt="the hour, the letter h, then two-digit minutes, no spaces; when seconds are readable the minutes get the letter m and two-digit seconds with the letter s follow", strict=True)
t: 4h58
